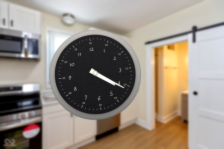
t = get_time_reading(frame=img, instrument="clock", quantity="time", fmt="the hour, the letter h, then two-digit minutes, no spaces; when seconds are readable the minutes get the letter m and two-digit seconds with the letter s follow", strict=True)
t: 4h21
